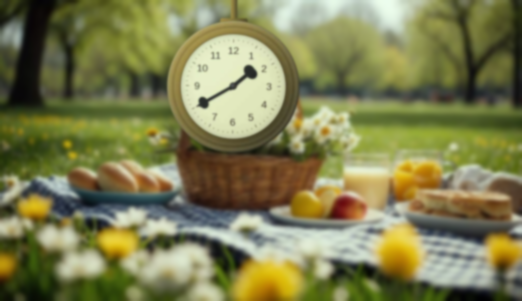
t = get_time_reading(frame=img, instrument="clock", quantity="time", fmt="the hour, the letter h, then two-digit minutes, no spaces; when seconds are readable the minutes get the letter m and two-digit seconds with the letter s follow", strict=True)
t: 1h40
